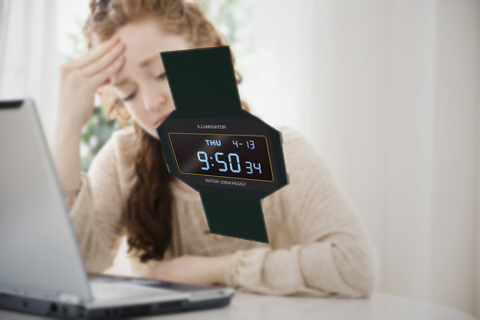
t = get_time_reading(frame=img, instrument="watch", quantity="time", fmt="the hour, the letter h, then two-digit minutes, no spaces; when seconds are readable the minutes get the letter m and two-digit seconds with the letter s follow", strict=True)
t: 9h50m34s
